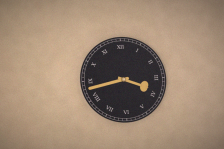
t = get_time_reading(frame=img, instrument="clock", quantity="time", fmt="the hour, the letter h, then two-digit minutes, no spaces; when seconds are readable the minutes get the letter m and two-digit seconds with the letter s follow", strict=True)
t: 3h43
